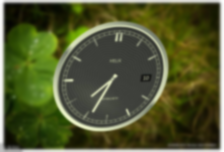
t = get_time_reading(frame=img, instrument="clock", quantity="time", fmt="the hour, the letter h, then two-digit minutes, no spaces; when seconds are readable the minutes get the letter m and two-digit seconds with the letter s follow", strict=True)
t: 7h34
